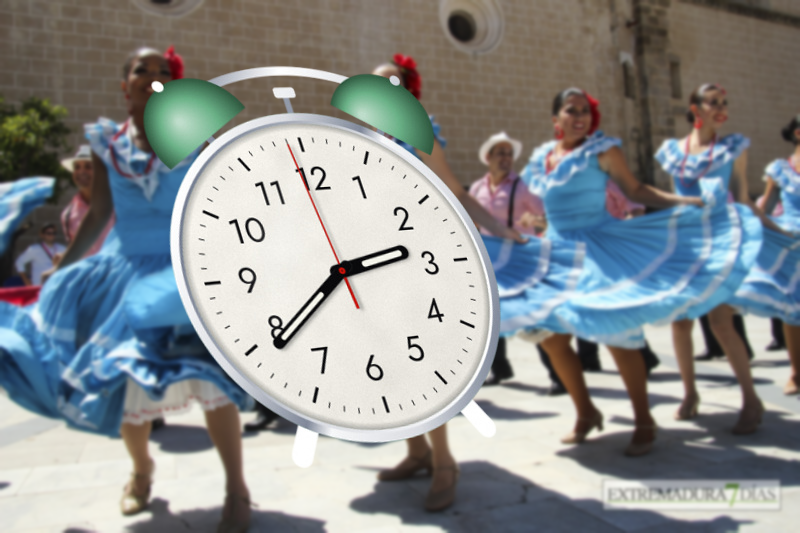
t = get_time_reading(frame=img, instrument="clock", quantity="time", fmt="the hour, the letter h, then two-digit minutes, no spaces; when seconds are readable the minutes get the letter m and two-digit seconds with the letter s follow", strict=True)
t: 2h38m59s
